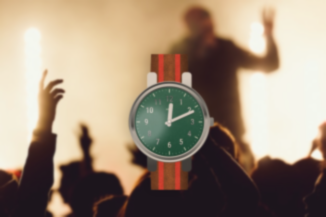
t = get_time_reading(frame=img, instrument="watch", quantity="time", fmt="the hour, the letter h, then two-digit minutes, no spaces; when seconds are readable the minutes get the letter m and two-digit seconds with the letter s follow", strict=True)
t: 12h11
